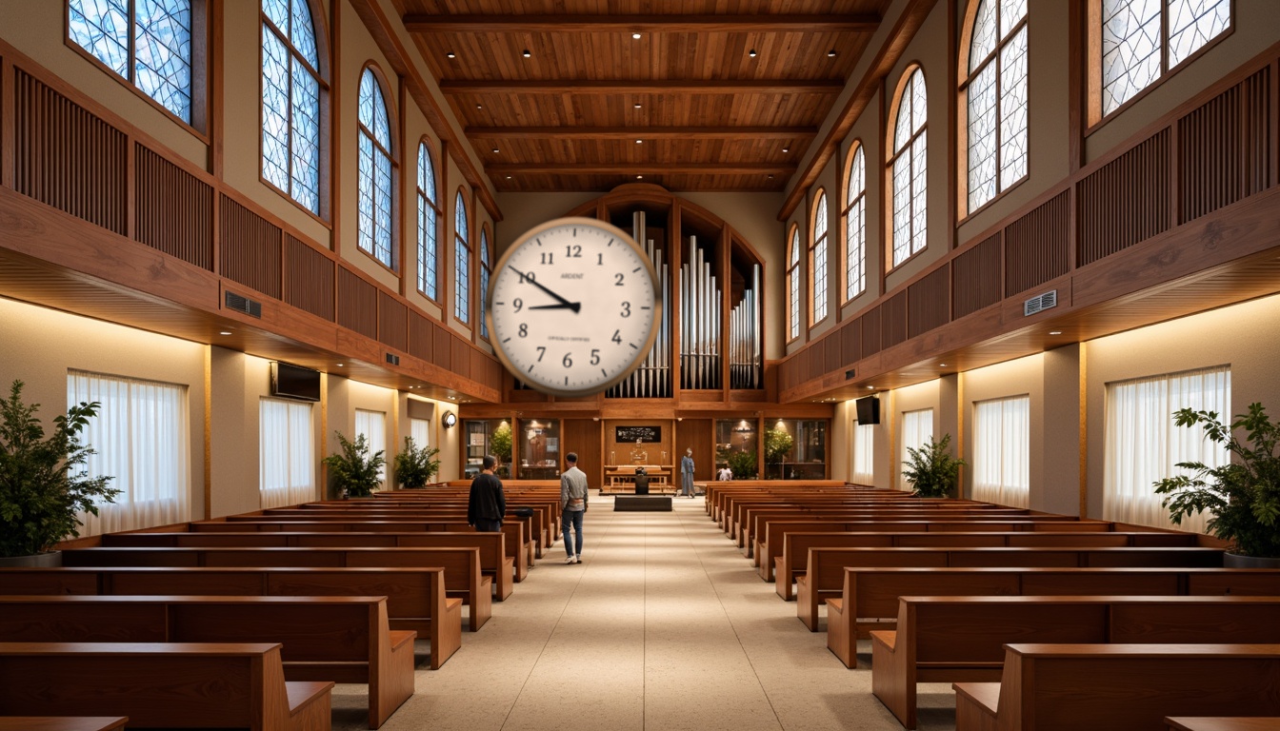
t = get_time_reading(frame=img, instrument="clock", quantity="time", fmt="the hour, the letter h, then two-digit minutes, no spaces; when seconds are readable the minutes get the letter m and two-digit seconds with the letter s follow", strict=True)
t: 8h50
